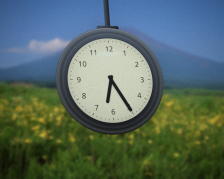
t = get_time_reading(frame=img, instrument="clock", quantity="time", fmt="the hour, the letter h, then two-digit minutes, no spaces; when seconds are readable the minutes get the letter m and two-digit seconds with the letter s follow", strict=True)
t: 6h25
